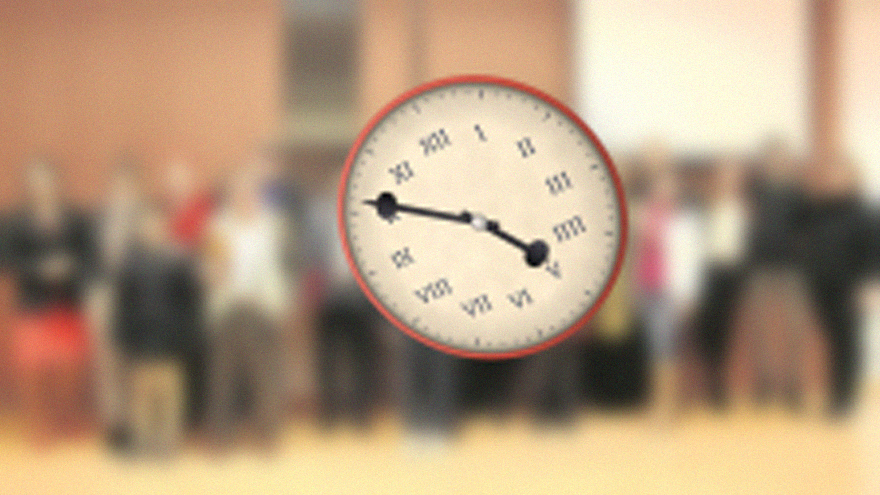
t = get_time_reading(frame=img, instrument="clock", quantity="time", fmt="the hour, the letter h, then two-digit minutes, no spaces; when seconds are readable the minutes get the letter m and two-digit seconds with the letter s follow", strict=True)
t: 4h51
